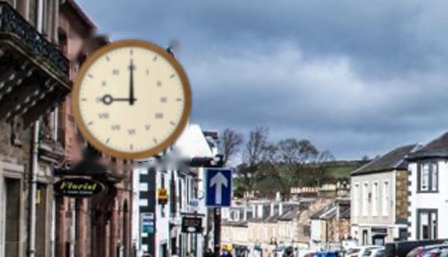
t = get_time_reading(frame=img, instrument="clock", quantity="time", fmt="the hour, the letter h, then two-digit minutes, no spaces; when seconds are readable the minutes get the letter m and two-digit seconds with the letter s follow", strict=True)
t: 9h00
